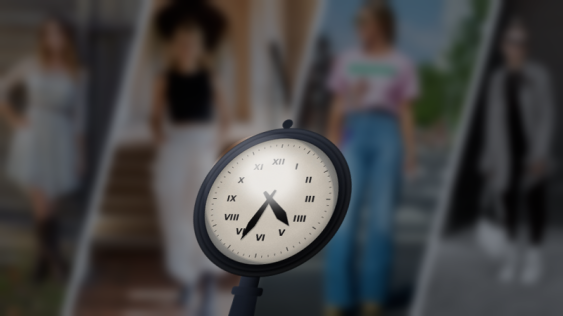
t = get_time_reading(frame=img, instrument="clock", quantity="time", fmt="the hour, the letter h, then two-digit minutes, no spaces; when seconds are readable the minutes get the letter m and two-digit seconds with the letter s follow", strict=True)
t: 4h34
